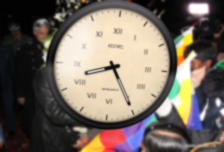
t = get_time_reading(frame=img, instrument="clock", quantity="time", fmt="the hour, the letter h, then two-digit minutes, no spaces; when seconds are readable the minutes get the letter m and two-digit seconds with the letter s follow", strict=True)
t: 8h25
